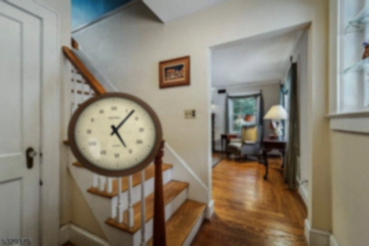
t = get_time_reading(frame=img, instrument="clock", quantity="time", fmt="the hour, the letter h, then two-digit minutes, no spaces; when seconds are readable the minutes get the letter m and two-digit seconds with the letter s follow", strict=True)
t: 5h07
